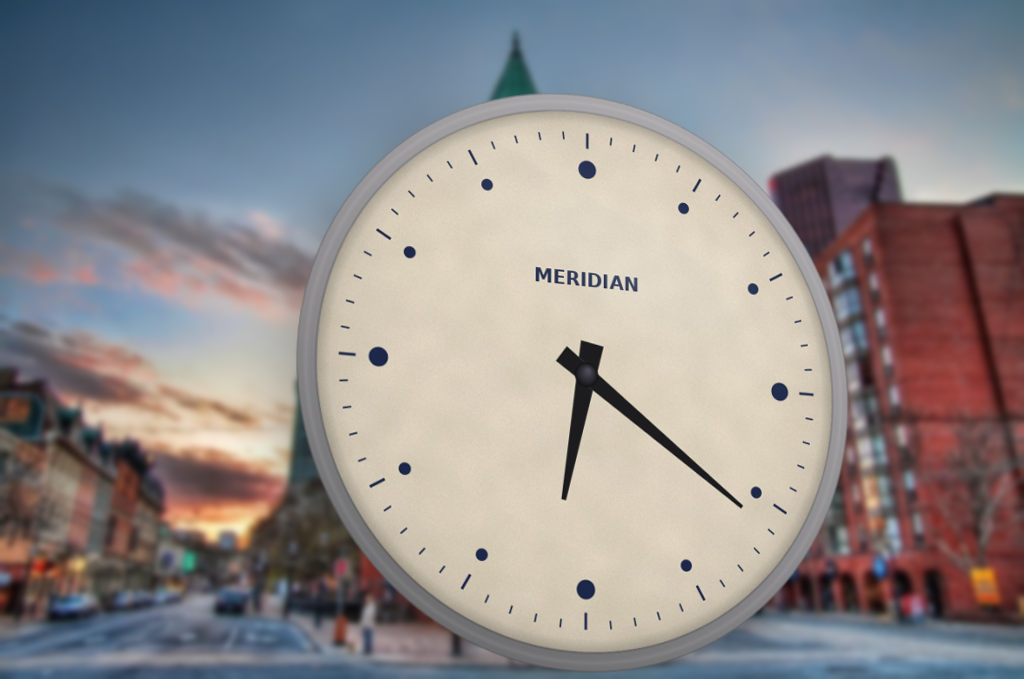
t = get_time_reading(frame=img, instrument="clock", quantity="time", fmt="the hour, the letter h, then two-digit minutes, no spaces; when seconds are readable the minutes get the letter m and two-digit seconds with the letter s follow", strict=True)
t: 6h21
